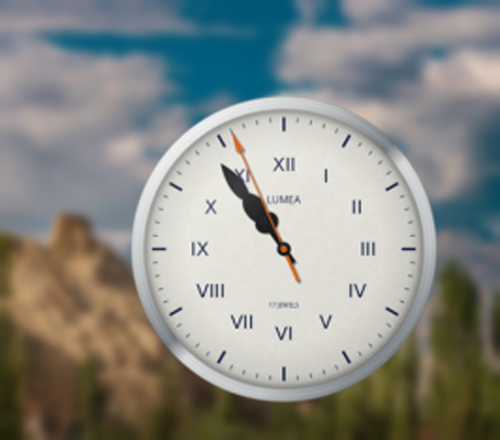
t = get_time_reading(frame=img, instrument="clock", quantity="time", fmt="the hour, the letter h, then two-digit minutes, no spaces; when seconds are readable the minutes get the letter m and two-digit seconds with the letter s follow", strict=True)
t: 10h53m56s
